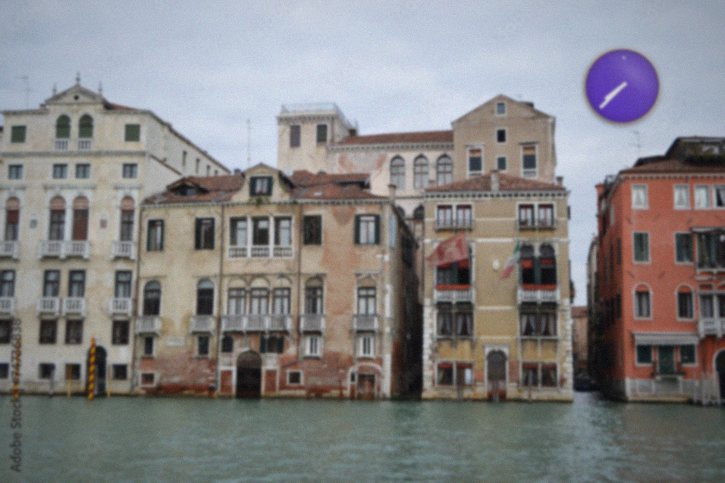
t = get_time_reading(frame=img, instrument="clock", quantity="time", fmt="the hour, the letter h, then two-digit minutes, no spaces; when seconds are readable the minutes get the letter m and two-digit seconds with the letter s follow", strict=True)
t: 7h37
